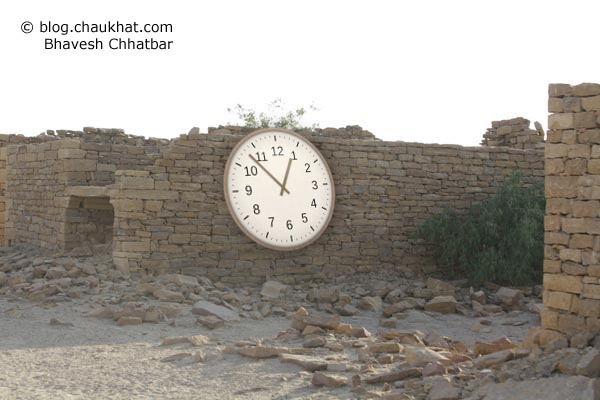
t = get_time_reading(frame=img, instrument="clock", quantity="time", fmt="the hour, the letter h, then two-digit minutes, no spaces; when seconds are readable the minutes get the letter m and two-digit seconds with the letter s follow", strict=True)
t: 12h53
